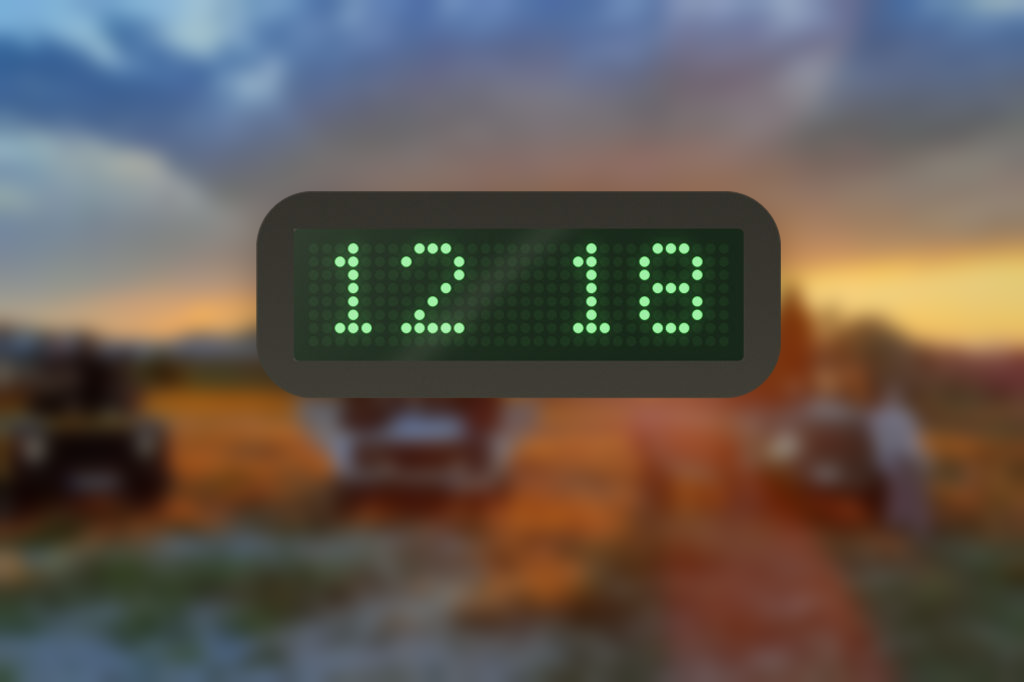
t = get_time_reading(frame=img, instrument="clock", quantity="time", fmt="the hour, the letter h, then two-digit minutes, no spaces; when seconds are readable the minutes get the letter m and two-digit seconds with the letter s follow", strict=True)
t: 12h18
